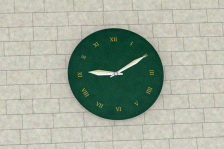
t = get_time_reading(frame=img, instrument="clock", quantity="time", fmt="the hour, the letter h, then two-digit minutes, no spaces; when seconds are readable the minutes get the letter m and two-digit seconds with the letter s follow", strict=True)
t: 9h10
